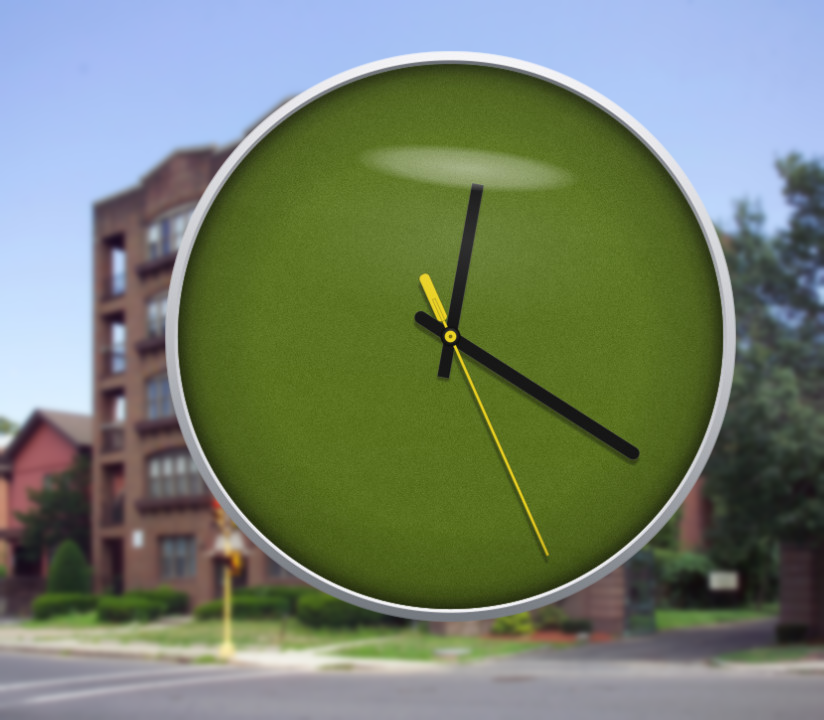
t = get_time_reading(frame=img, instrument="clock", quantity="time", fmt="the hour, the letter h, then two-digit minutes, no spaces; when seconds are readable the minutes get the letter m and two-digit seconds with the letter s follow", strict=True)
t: 12h20m26s
